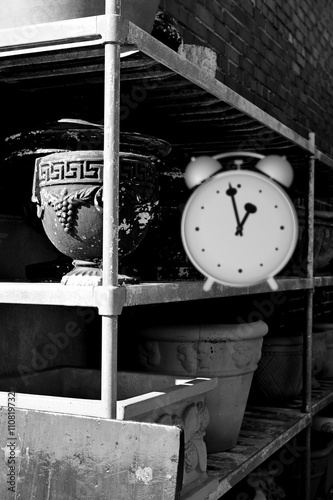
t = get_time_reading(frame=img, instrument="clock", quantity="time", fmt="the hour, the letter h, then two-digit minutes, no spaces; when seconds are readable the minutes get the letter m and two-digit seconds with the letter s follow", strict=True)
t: 12h58
